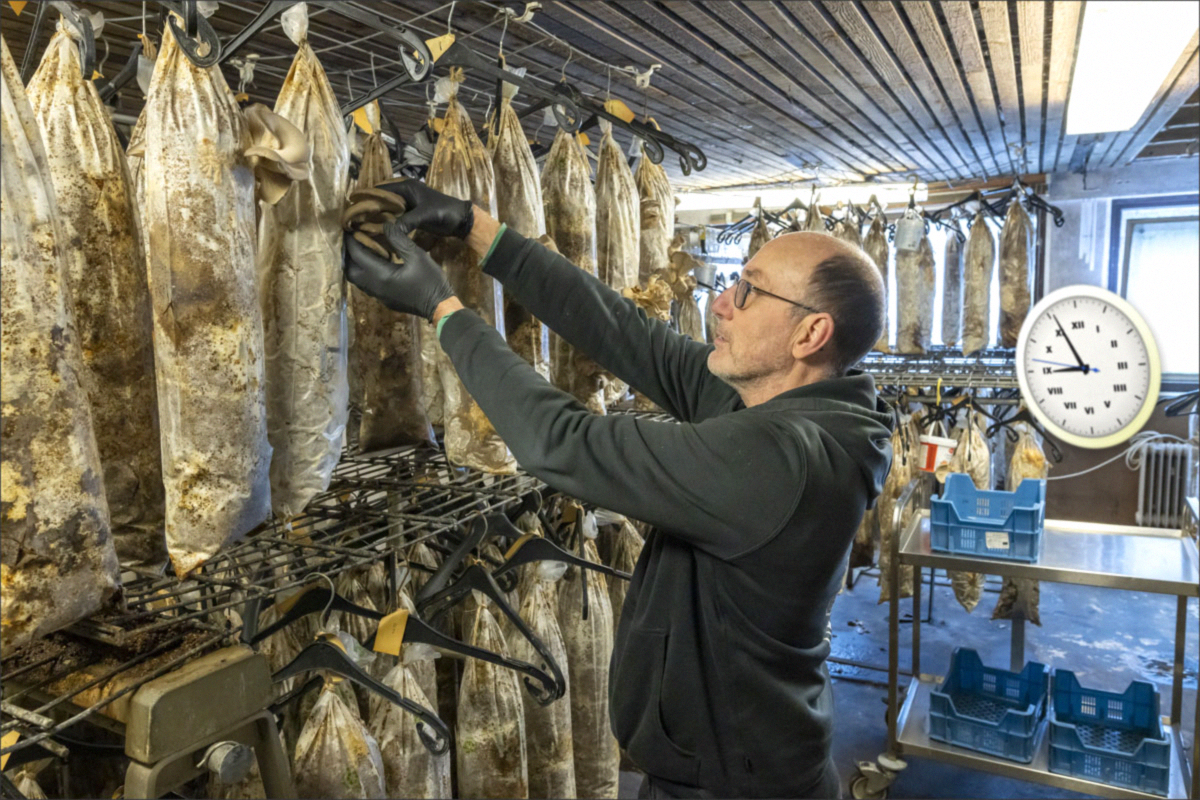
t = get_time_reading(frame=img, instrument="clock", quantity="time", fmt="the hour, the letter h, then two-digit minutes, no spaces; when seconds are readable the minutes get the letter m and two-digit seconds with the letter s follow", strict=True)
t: 8h55m47s
